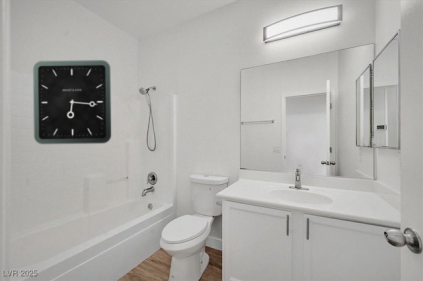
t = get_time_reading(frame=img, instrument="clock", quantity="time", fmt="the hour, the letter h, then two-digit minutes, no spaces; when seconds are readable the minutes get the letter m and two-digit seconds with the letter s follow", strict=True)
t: 6h16
